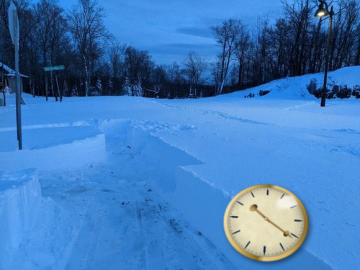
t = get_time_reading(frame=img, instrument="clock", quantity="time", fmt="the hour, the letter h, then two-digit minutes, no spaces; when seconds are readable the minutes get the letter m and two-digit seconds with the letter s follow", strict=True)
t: 10h21
